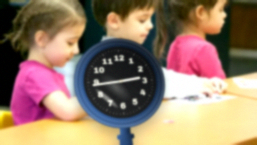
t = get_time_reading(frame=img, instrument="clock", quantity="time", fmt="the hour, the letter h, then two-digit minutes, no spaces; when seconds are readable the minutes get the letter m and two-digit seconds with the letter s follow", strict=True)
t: 2h44
